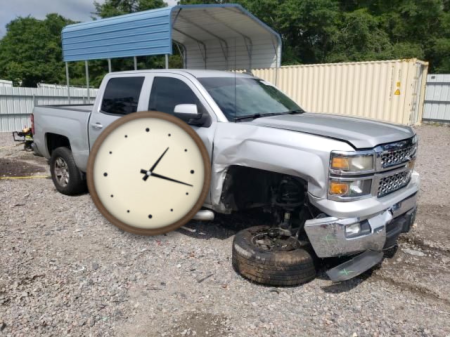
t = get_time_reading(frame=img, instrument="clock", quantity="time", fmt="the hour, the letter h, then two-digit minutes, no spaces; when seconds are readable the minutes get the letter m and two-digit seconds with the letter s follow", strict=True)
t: 1h18
